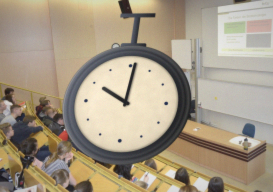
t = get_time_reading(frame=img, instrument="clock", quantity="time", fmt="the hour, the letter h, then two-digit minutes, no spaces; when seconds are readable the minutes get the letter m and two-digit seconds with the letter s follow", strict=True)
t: 10h01
